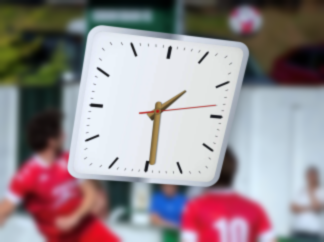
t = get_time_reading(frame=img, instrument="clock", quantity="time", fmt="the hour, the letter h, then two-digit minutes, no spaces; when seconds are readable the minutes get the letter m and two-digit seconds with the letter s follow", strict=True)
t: 1h29m13s
